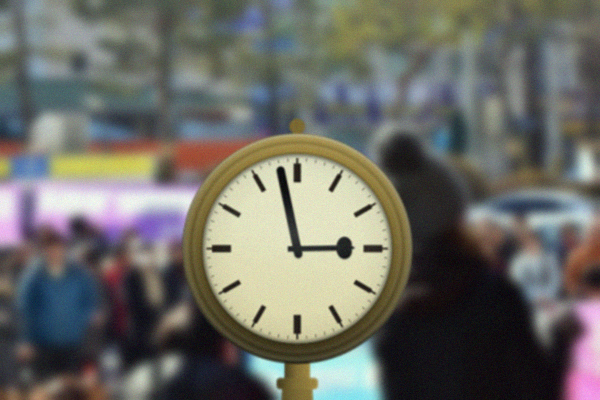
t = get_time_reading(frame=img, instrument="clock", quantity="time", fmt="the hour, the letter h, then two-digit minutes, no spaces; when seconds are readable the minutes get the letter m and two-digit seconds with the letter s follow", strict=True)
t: 2h58
